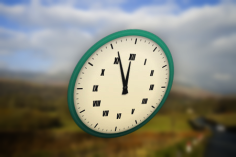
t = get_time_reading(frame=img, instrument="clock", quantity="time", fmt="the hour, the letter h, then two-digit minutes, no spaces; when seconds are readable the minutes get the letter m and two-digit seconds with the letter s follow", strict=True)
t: 11h56
